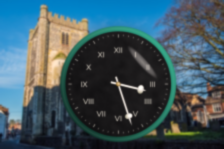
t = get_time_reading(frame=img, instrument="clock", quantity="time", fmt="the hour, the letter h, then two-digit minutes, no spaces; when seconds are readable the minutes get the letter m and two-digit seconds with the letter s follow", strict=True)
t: 3h27
